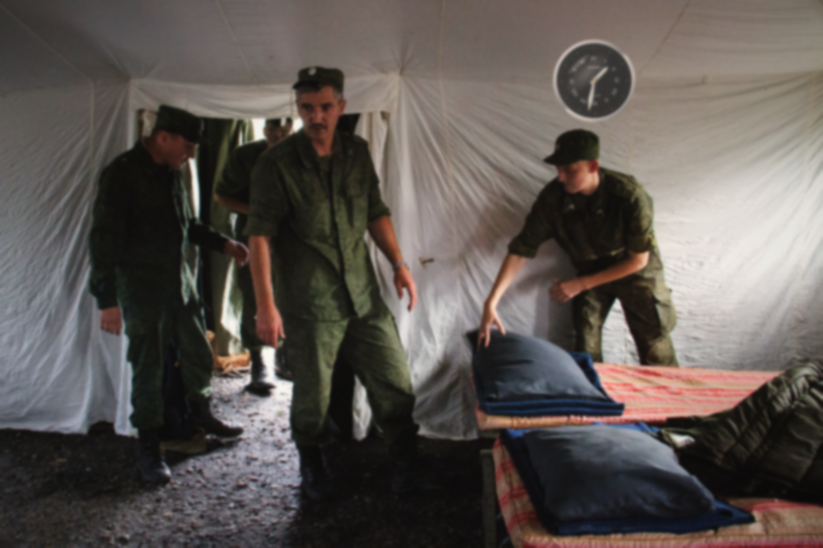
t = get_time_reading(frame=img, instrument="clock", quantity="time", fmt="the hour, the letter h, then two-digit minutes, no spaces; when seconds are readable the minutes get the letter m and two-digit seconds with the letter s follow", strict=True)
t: 1h32
